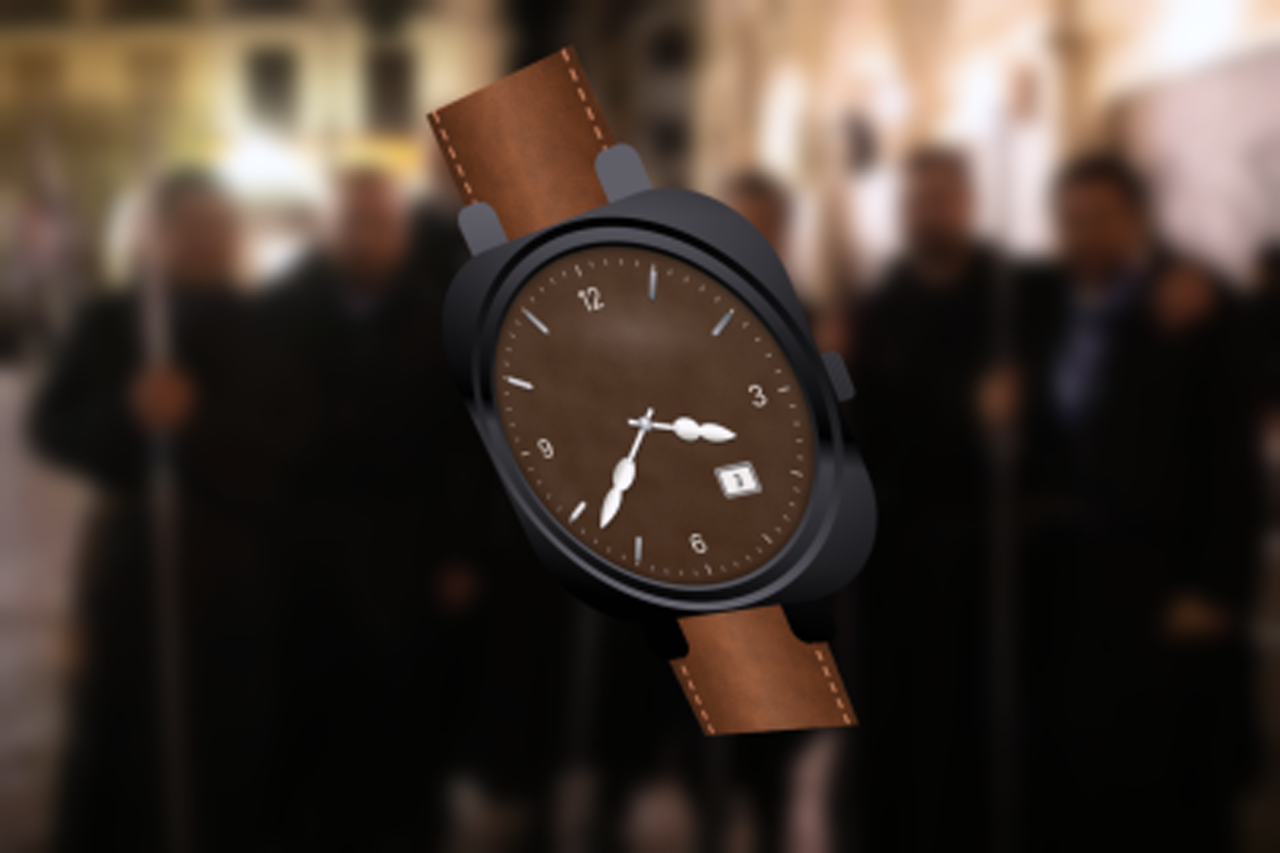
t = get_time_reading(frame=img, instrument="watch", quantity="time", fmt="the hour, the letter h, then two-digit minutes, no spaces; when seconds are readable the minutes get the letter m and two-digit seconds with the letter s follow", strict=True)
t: 3h38
